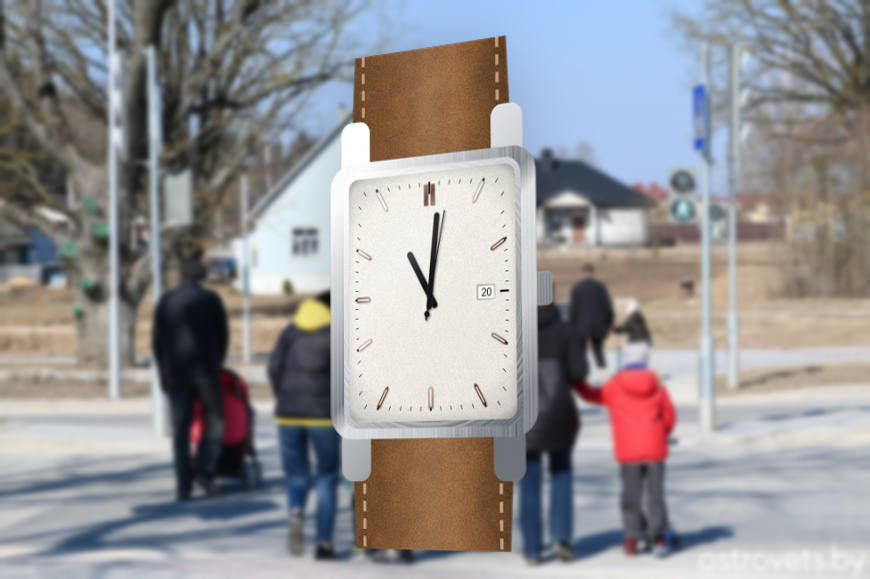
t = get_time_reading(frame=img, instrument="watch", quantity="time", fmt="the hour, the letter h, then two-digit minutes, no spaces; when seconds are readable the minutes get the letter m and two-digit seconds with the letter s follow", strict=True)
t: 11h01m02s
